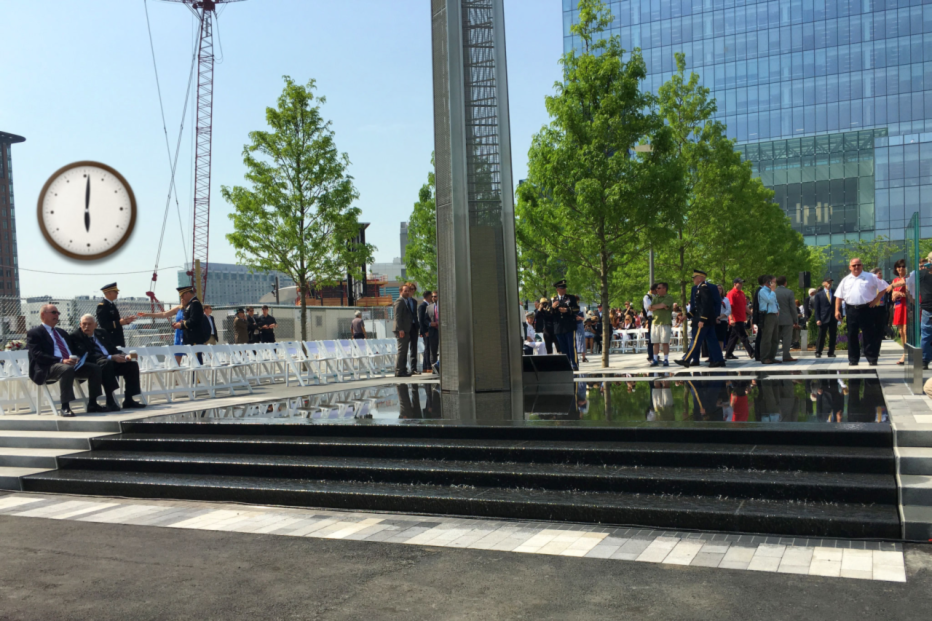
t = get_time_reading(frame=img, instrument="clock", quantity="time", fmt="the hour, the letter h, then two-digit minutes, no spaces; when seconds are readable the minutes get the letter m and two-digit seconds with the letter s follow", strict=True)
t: 6h01
